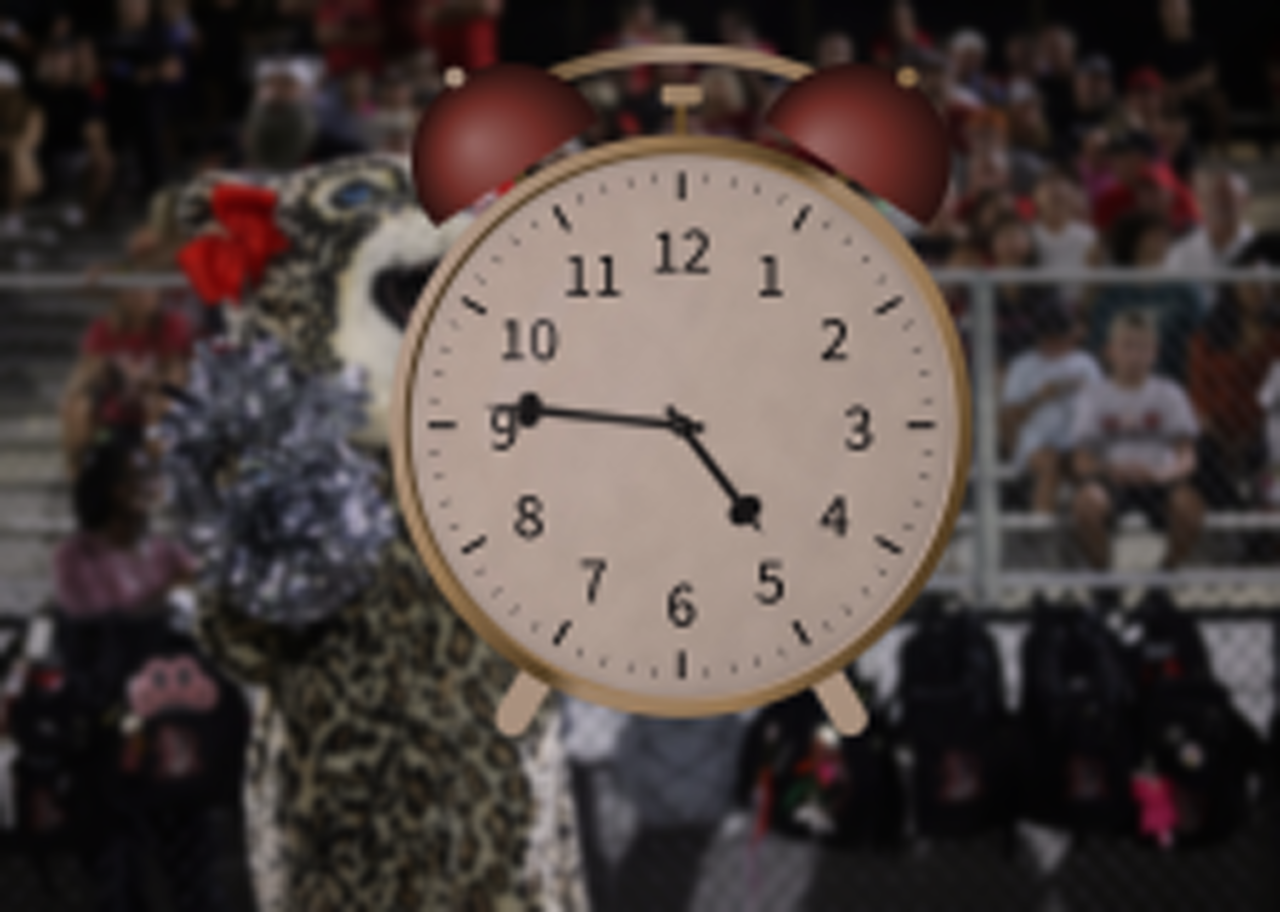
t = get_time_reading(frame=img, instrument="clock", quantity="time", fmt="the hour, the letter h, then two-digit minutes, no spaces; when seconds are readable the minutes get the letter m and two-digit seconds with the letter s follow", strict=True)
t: 4h46
